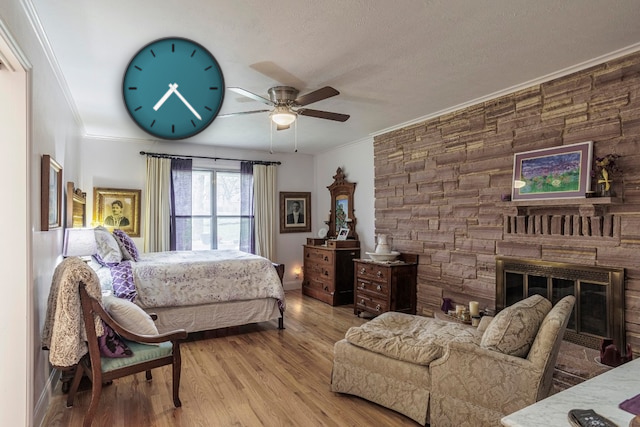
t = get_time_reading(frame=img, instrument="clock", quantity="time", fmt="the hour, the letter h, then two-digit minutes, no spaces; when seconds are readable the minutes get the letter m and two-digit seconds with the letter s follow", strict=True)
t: 7h23
